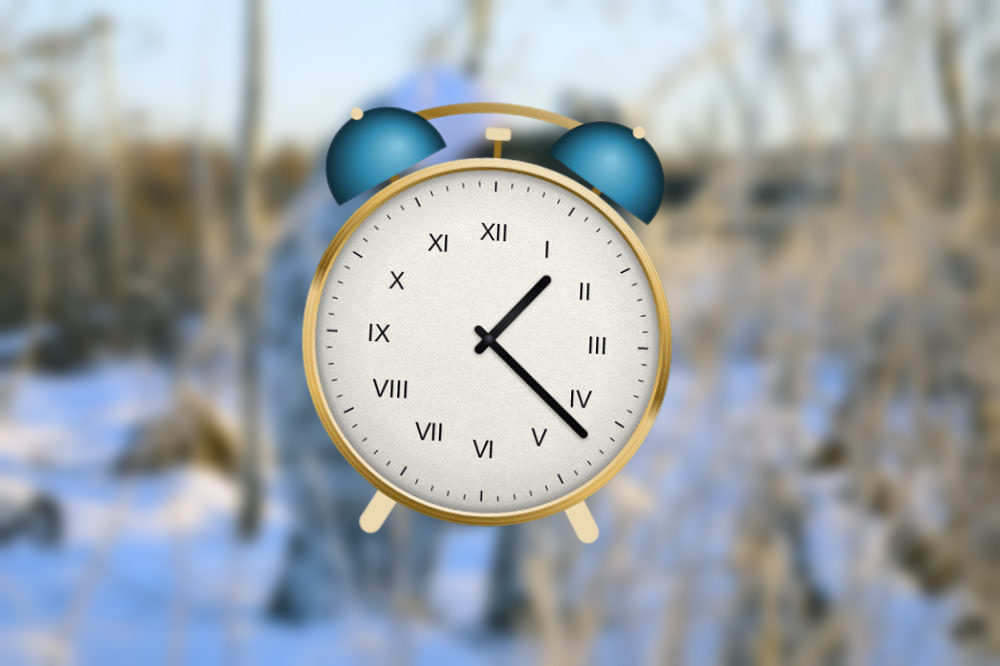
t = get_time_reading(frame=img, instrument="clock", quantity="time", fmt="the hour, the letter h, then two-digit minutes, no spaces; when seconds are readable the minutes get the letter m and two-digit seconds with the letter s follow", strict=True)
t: 1h22
